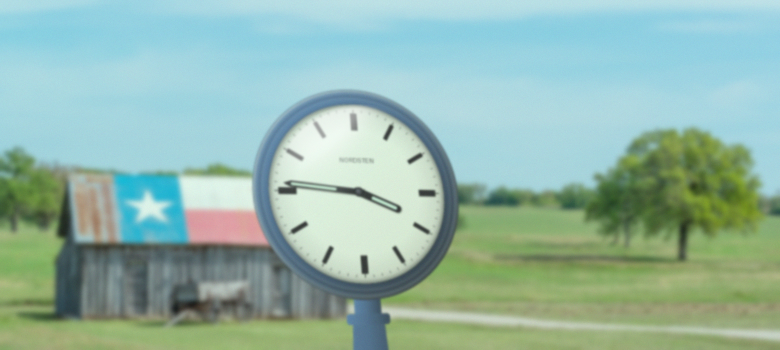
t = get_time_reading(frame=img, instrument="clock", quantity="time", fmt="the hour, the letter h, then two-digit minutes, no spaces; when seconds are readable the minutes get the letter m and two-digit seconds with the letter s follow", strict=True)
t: 3h46
